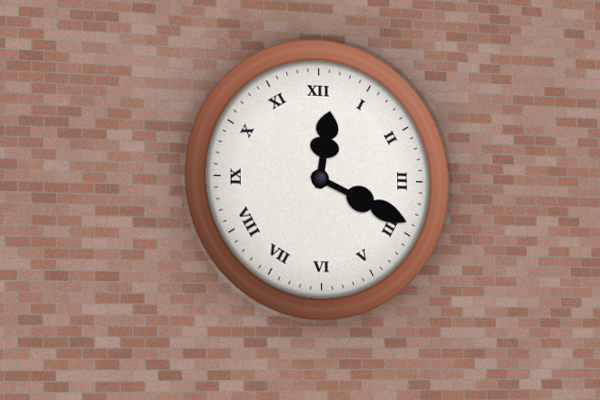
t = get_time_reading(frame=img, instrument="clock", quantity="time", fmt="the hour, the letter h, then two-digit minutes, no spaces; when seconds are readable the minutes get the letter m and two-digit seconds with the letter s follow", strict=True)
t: 12h19
